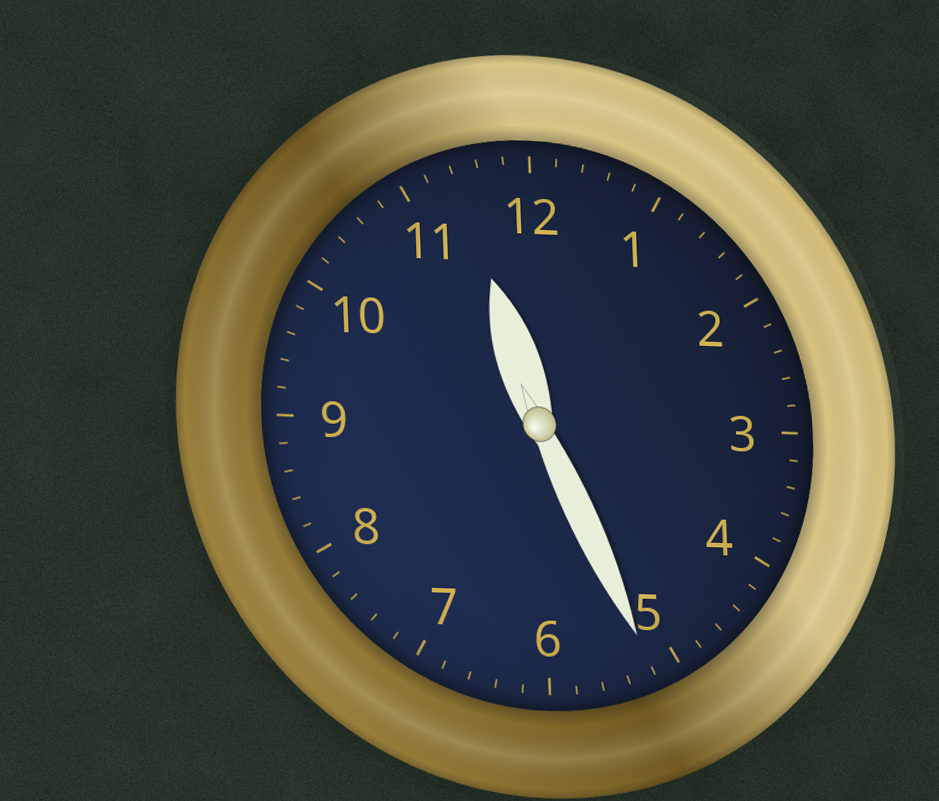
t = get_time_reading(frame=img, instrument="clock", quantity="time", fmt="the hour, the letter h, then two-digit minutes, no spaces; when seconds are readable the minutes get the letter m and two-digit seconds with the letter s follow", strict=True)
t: 11h26
